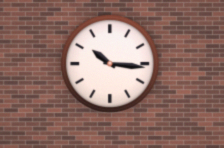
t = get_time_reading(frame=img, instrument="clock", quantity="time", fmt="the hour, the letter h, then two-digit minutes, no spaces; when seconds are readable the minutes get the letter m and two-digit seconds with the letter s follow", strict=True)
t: 10h16
